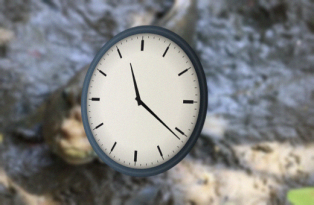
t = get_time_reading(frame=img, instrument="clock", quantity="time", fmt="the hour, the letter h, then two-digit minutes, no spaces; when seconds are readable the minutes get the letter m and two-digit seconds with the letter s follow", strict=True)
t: 11h21
